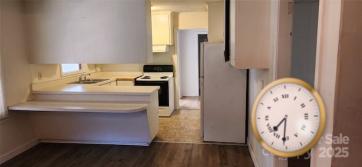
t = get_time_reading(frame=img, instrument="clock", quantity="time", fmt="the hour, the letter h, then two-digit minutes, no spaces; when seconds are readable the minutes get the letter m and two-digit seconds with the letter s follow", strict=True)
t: 7h31
